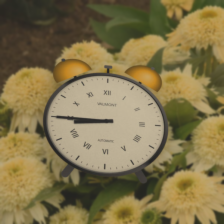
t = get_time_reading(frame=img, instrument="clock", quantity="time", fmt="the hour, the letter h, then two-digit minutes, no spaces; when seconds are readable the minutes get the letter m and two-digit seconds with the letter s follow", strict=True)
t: 8h45
